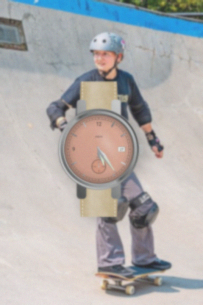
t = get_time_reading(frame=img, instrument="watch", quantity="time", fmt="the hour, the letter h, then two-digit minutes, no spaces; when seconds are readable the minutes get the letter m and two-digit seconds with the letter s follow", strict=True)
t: 5h24
